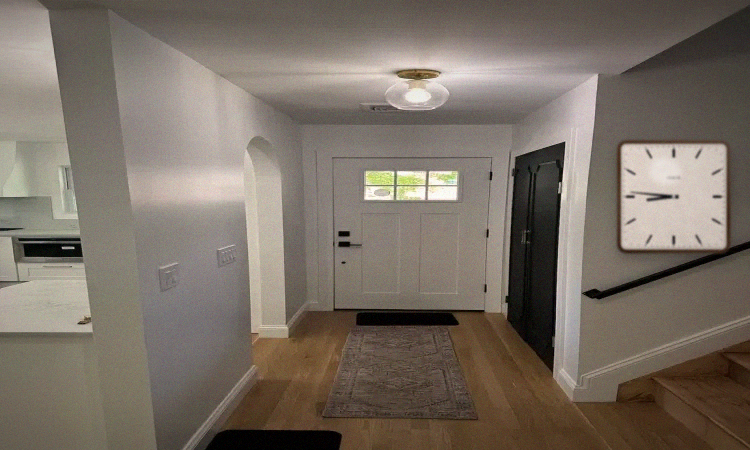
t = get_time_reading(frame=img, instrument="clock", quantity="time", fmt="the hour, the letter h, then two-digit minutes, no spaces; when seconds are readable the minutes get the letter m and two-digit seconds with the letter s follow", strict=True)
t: 8h46
